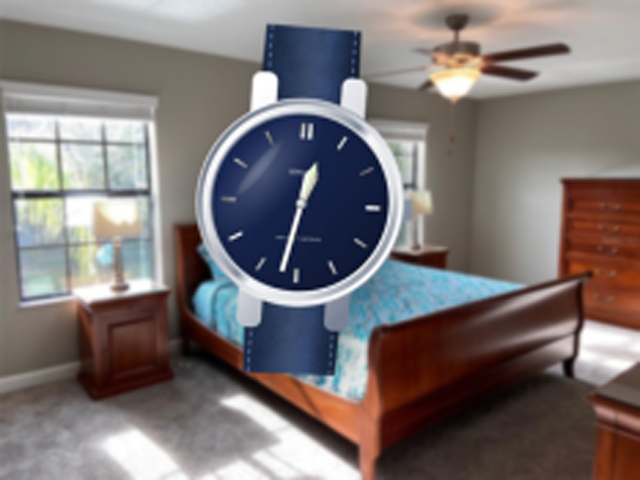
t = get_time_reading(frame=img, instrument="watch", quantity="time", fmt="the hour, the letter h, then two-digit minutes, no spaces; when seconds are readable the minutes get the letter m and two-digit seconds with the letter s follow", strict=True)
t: 12h32
